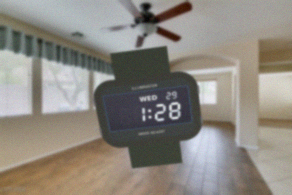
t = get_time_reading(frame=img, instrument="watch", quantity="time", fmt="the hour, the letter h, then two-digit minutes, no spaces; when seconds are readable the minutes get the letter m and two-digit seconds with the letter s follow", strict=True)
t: 1h28
